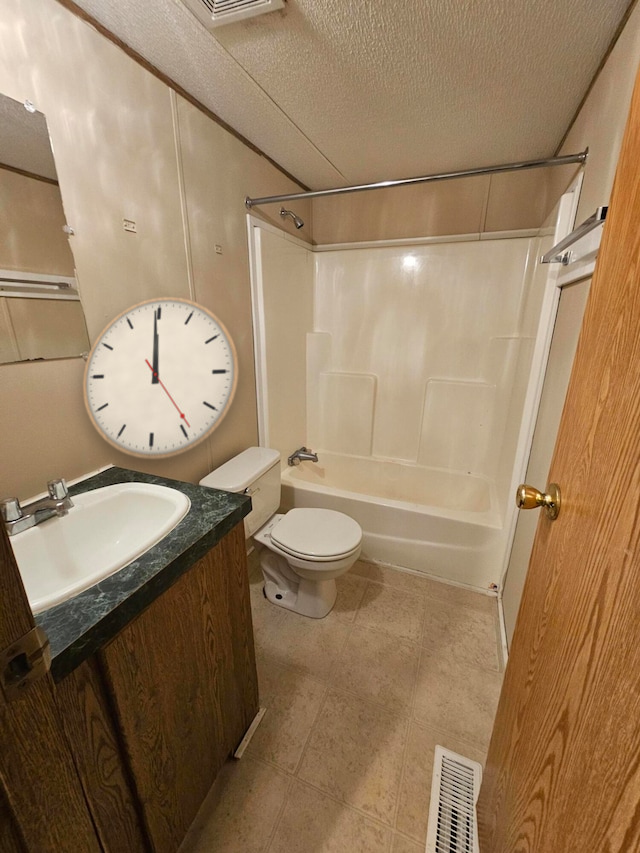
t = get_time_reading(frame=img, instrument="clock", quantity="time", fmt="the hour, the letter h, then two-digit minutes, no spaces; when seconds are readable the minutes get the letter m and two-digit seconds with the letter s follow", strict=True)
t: 11h59m24s
